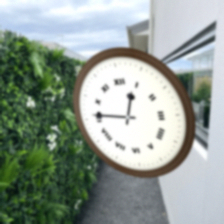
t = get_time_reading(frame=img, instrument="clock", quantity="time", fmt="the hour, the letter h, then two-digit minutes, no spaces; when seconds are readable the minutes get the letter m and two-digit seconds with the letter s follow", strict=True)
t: 12h46
